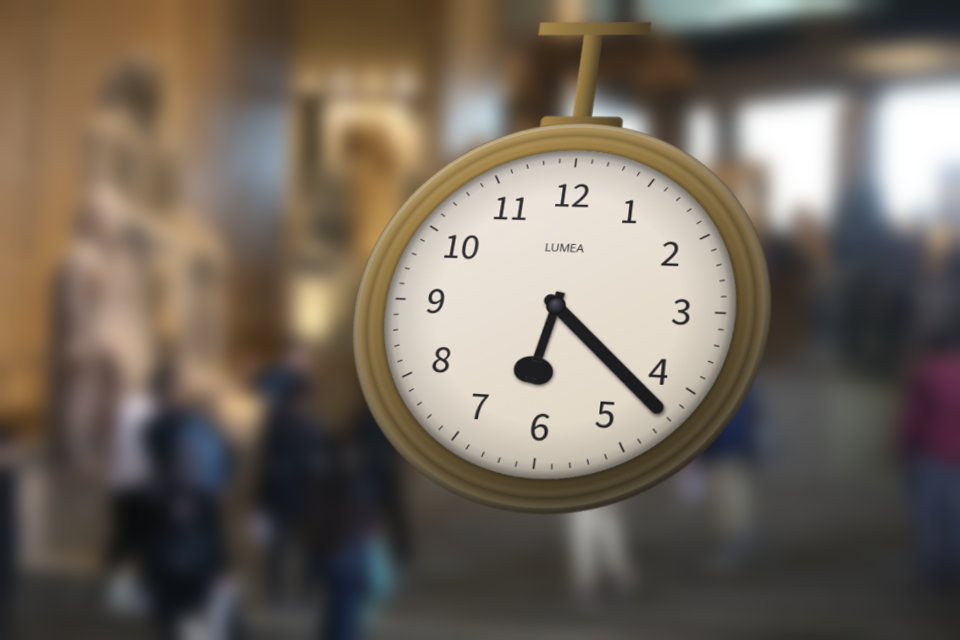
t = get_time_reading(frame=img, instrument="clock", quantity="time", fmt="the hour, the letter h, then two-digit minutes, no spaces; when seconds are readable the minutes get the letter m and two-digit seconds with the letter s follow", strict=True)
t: 6h22
